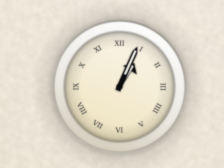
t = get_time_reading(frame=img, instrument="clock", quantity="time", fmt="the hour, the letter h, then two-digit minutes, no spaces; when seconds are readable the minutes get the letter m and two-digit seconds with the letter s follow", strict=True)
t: 1h04
